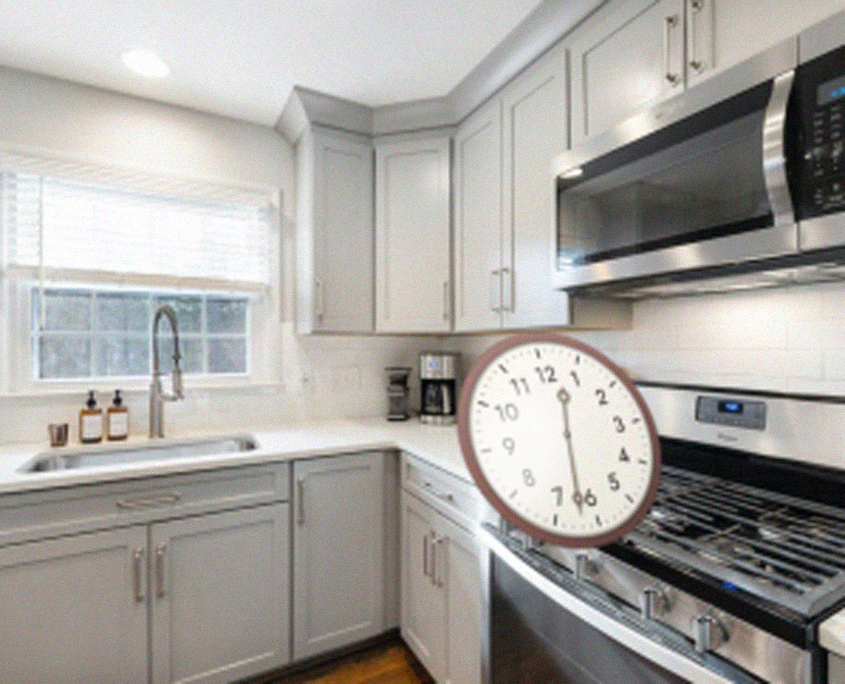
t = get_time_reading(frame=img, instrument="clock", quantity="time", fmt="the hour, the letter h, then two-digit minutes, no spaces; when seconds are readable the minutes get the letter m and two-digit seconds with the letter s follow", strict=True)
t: 12h32
